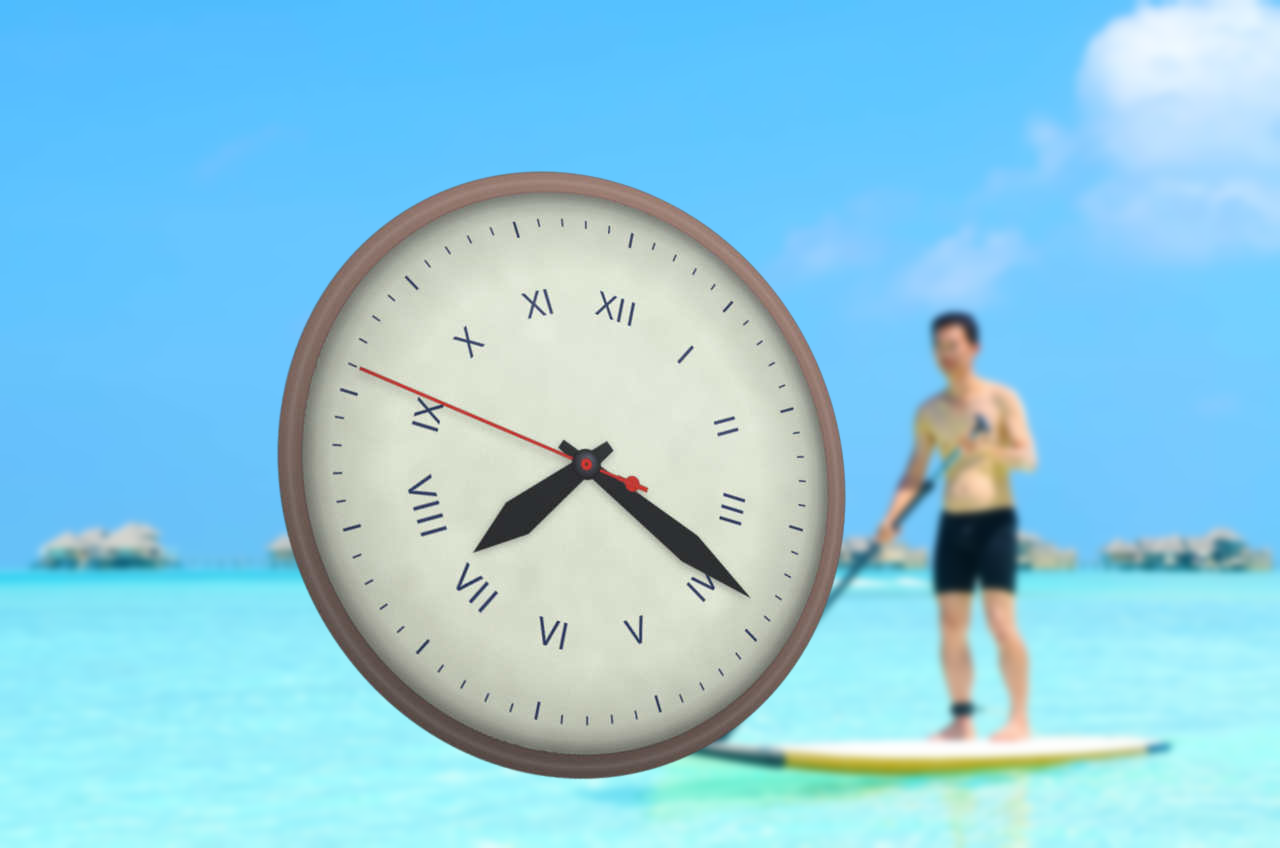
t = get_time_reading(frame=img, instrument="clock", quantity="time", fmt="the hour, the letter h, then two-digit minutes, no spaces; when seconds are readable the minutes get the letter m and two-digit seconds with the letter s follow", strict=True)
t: 7h18m46s
